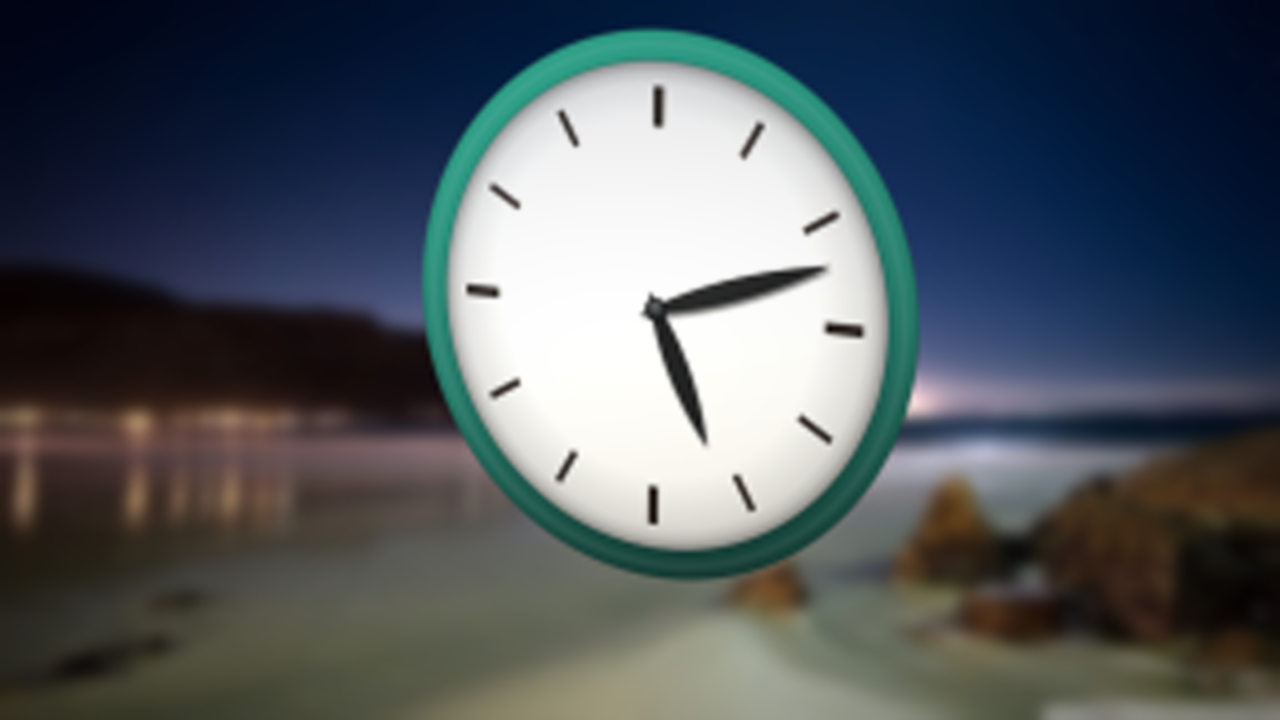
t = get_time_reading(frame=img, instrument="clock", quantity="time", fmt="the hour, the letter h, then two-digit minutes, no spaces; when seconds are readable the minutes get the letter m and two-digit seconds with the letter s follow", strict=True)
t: 5h12
